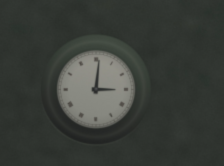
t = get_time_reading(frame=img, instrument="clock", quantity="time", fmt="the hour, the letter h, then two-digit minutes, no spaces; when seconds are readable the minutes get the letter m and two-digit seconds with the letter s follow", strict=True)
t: 3h01
